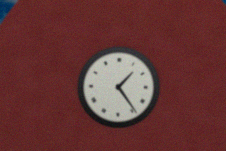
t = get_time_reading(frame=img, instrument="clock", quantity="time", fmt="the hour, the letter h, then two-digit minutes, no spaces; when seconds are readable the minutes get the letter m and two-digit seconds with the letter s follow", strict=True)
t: 1h24
